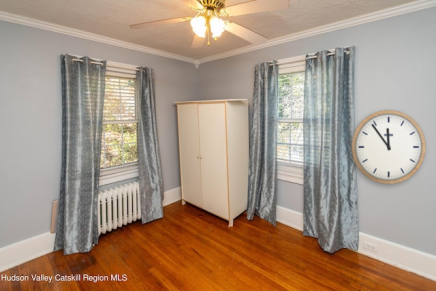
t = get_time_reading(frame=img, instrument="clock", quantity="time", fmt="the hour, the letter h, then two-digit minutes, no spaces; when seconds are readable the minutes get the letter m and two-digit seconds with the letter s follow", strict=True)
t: 11h54
